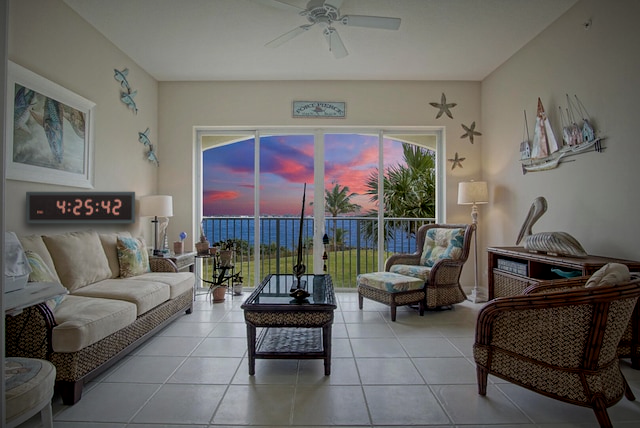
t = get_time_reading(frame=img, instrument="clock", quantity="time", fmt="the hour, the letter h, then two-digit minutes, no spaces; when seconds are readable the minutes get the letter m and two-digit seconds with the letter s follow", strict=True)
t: 4h25m42s
